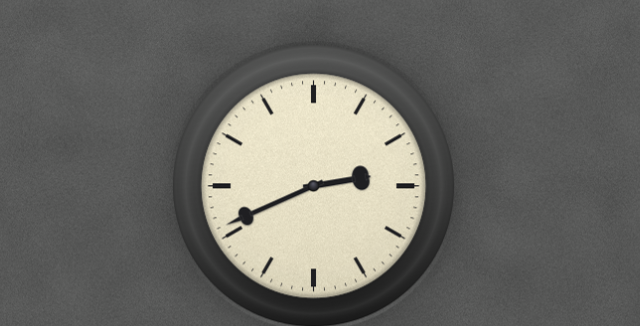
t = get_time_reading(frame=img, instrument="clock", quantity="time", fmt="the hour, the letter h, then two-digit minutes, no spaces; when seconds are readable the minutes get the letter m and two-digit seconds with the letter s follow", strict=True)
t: 2h41
